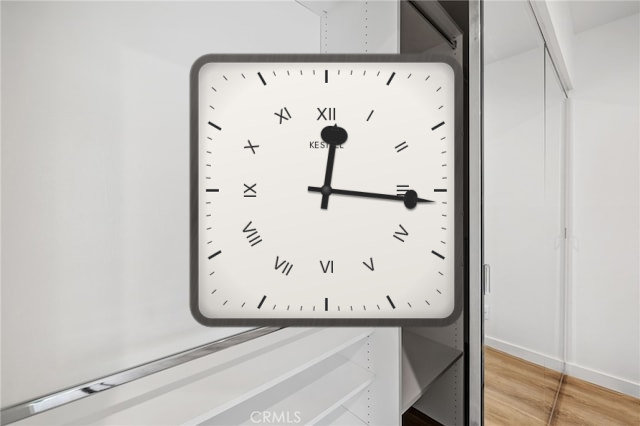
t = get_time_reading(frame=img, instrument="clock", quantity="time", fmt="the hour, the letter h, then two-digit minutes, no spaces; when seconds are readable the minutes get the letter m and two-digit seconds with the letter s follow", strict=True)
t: 12h16
